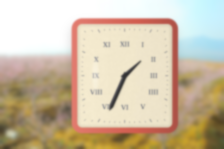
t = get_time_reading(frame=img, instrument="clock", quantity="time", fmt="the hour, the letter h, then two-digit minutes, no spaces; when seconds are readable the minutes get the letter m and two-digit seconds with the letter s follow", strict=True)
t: 1h34
